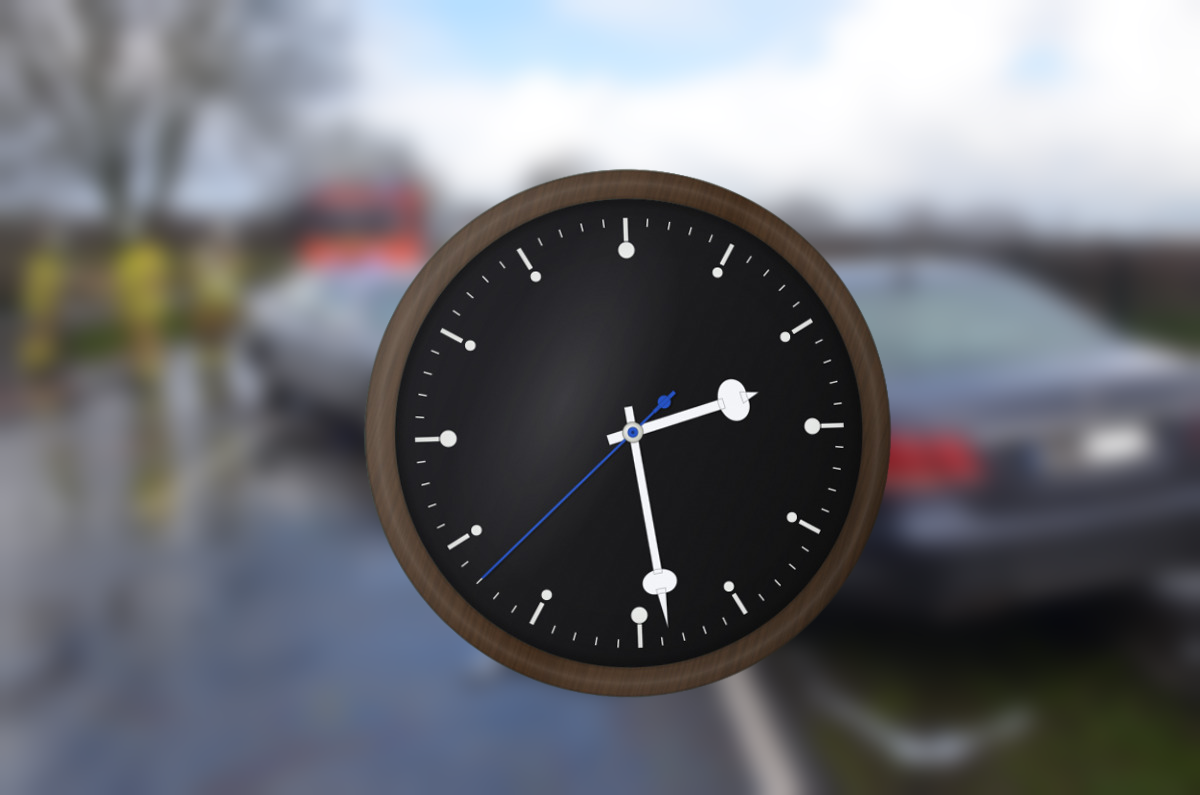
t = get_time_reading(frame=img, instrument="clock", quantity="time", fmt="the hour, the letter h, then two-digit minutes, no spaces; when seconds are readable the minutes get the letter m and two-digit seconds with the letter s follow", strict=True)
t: 2h28m38s
